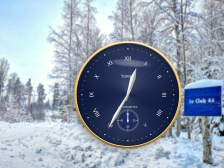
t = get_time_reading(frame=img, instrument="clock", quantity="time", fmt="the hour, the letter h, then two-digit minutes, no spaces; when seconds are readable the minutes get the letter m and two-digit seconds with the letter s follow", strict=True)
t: 12h35
